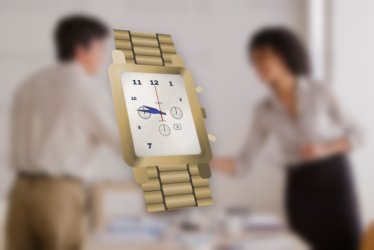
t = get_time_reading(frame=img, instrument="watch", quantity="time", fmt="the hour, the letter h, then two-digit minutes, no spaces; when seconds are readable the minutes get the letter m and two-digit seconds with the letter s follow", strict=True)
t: 9h46
